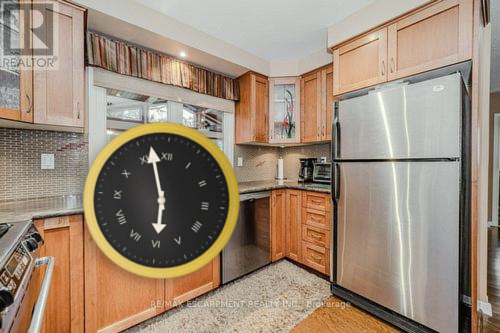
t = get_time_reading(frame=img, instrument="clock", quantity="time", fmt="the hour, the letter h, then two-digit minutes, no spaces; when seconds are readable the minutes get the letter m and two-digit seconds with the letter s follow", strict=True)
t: 5h57
